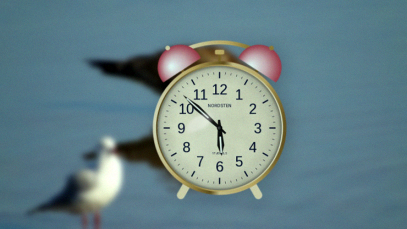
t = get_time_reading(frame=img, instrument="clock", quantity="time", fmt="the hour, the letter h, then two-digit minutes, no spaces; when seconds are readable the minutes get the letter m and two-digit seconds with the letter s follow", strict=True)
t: 5h52
